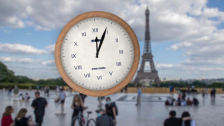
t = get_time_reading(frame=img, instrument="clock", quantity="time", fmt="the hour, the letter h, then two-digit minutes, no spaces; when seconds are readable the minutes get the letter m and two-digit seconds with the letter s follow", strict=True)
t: 12h04
